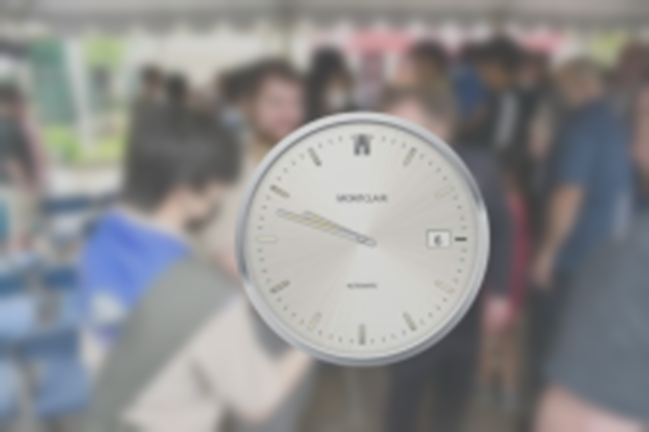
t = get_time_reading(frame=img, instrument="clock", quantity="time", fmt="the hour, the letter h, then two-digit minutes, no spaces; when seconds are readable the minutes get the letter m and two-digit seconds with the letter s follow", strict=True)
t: 9h48
